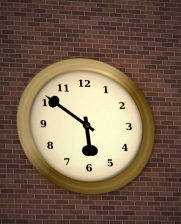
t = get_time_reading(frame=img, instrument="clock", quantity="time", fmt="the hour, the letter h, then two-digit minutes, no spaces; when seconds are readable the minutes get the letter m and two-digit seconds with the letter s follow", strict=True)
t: 5h51
